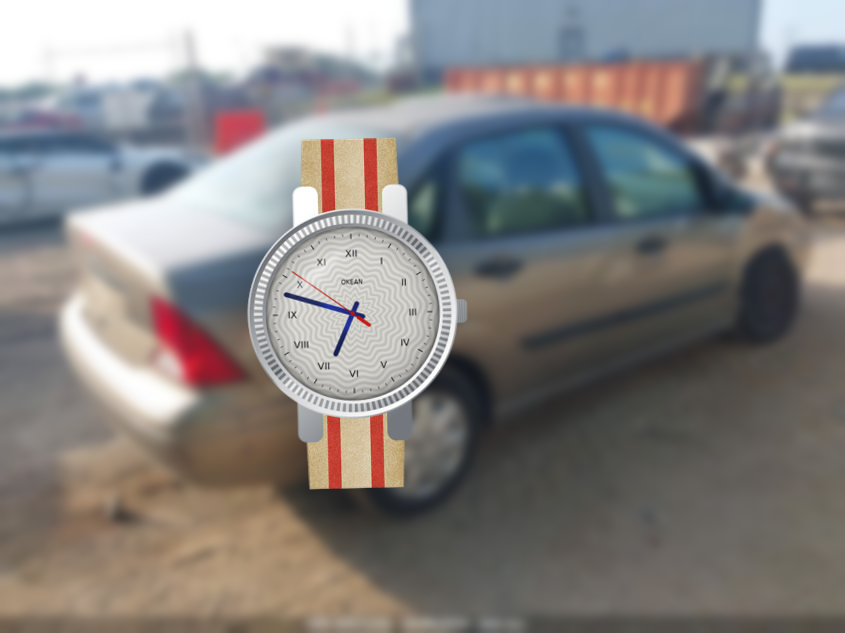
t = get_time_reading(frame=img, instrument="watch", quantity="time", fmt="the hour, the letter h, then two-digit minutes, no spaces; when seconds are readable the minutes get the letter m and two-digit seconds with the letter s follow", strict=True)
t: 6h47m51s
